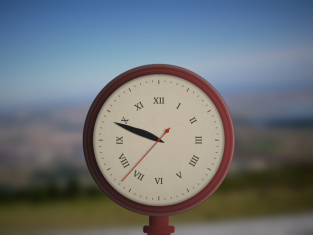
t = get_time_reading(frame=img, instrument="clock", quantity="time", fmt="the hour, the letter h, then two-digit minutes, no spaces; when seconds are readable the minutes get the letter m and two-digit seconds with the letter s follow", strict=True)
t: 9h48m37s
